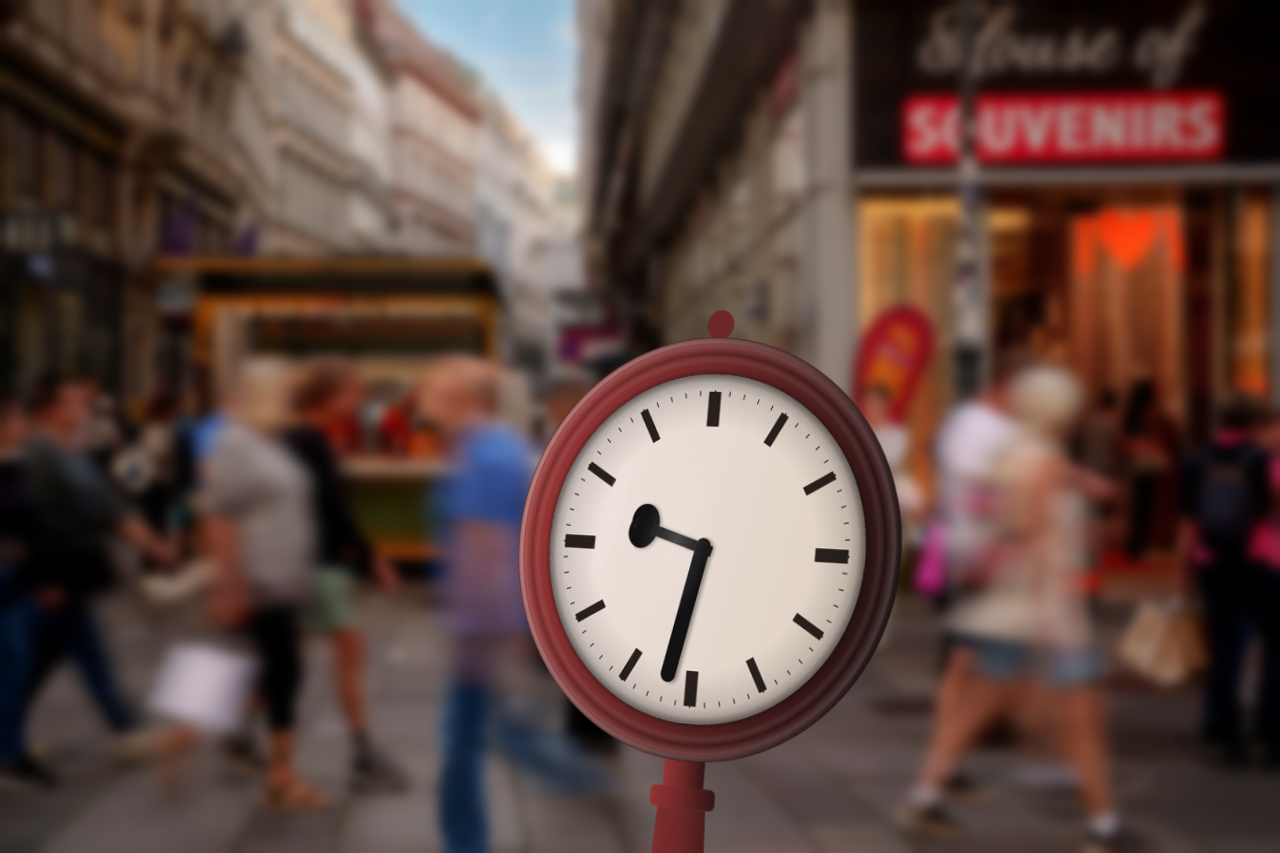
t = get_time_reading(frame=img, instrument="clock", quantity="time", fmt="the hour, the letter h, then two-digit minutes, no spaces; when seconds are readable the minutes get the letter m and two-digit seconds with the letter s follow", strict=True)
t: 9h32
